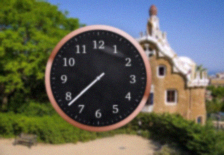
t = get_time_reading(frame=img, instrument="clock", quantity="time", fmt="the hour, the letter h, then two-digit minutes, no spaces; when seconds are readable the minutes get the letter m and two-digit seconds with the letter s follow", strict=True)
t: 7h38
